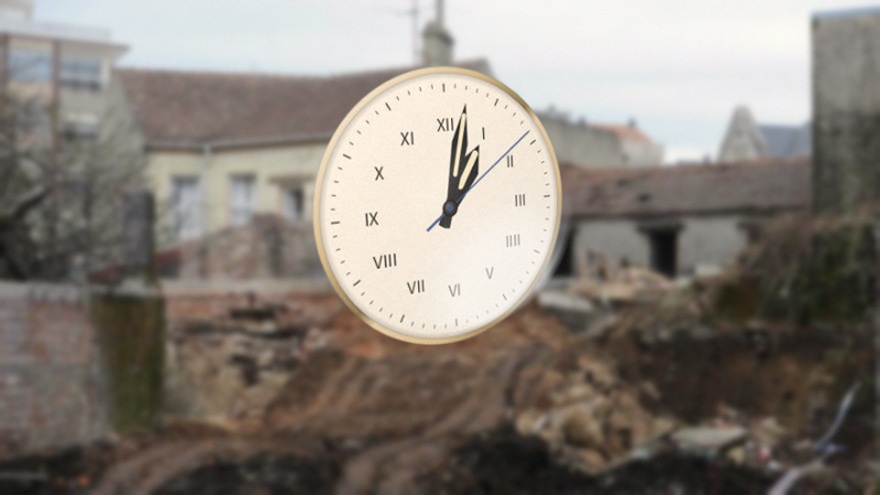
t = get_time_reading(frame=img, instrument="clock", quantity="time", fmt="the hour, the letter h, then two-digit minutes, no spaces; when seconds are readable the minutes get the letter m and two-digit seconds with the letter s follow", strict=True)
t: 1h02m09s
